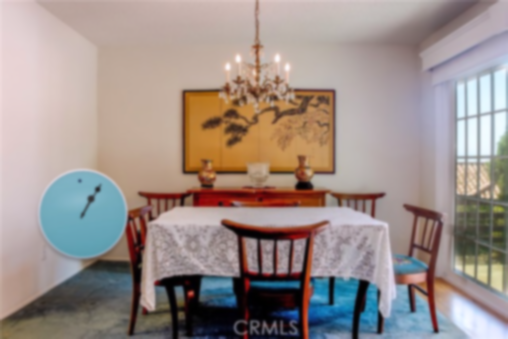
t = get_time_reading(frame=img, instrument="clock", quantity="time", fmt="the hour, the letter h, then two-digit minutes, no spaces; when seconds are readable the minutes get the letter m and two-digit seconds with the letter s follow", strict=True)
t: 1h06
